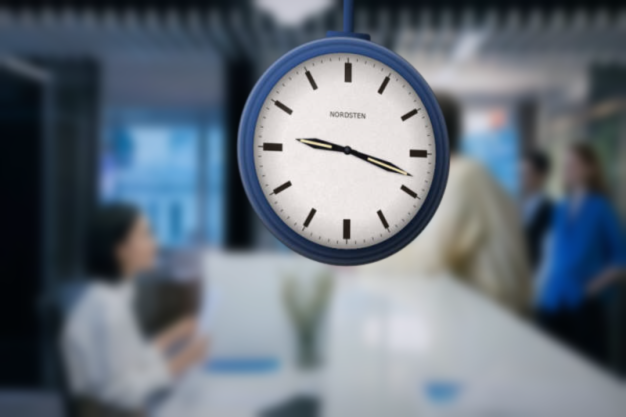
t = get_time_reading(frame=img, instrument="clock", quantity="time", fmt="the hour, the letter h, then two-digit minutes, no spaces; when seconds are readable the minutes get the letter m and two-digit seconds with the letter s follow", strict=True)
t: 9h18
